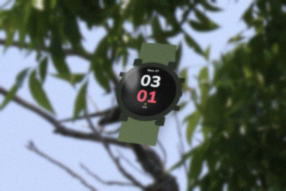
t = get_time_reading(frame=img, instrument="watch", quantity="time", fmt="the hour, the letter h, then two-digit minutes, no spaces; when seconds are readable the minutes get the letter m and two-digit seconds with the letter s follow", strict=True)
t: 3h01
